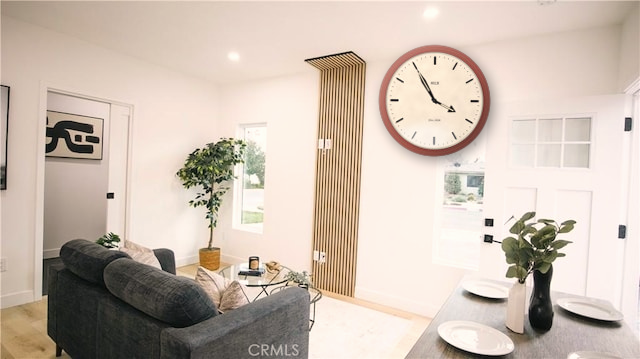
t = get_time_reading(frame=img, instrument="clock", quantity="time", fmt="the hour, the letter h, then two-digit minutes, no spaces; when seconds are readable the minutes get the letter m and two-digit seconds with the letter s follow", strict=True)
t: 3h55
